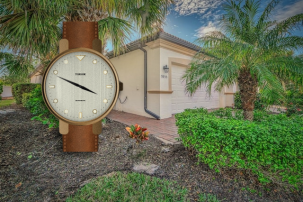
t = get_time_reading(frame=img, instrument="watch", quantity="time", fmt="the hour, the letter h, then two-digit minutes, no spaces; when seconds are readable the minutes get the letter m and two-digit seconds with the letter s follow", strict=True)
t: 3h49
